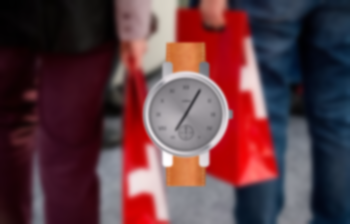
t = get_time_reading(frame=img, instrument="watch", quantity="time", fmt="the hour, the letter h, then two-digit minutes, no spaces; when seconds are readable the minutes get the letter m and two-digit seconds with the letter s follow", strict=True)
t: 7h05
